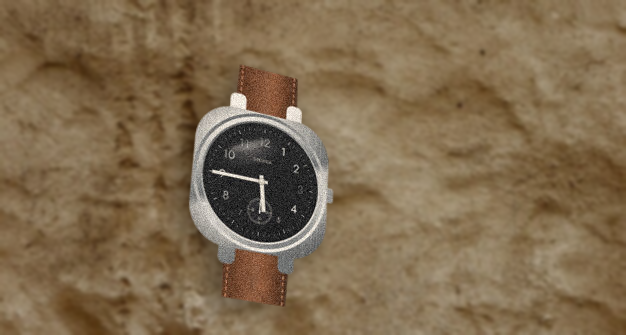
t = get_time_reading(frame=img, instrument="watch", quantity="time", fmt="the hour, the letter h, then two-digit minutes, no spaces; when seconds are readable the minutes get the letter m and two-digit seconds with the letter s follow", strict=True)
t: 5h45
